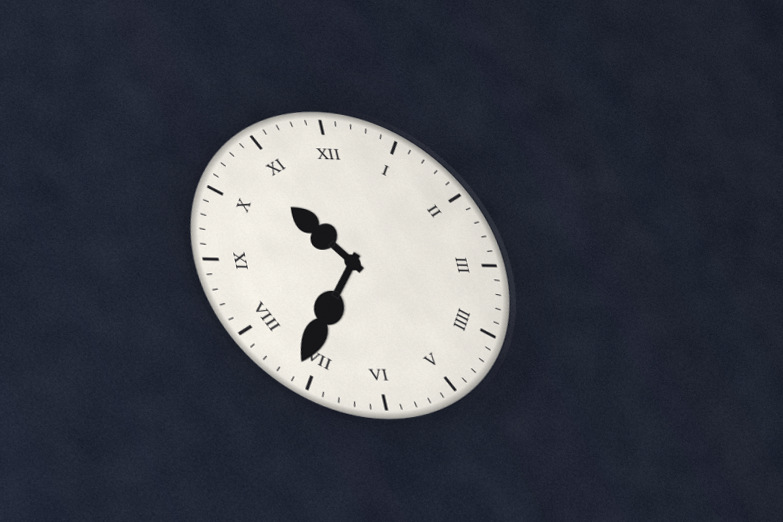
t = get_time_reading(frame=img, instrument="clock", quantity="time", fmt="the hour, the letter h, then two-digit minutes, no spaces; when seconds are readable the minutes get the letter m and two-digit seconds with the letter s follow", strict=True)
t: 10h36
